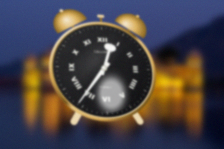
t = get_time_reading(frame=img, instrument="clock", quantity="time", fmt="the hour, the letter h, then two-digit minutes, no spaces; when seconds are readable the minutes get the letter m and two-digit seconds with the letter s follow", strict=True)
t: 12h36
